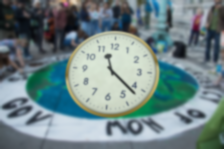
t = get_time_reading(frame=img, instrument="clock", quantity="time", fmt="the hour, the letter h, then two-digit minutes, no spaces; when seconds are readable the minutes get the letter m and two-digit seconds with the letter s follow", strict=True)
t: 11h22
